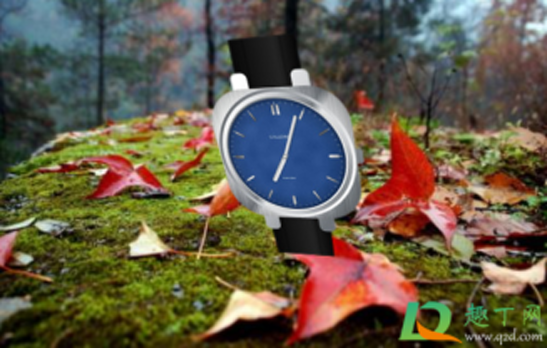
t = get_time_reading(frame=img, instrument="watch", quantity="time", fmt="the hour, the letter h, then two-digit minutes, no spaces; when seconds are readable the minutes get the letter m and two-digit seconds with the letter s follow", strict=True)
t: 7h04
